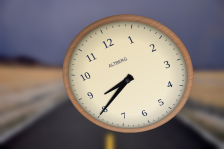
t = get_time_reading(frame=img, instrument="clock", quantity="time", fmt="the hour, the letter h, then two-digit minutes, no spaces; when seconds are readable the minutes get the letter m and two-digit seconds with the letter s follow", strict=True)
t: 8h40
